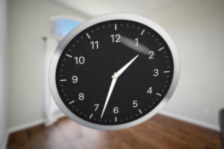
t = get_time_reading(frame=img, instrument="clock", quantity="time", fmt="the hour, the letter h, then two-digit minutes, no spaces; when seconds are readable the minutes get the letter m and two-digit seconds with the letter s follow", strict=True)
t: 1h33
